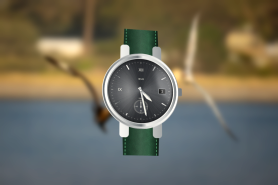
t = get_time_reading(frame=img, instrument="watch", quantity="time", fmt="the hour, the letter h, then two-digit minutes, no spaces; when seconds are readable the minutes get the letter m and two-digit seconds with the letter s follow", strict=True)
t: 4h28
